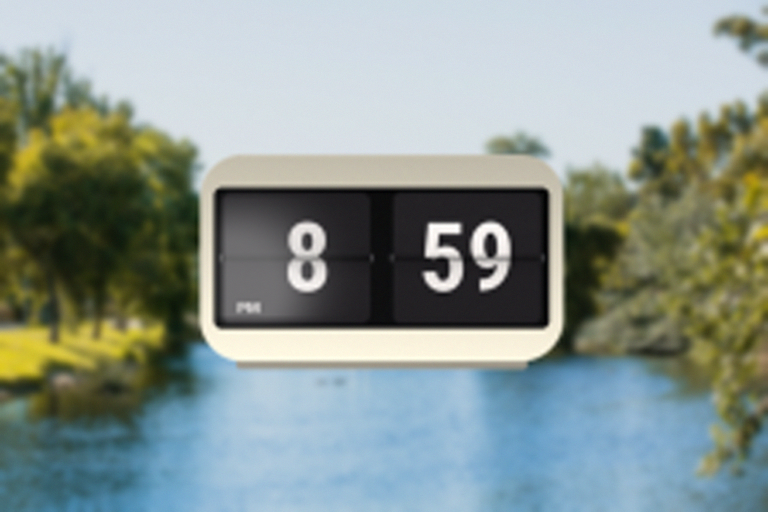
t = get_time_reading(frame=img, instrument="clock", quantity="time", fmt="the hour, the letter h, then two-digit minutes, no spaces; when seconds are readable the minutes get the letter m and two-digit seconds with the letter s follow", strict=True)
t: 8h59
